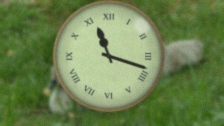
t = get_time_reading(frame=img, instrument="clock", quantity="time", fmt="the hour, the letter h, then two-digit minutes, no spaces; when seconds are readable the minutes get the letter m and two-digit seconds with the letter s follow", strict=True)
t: 11h18
